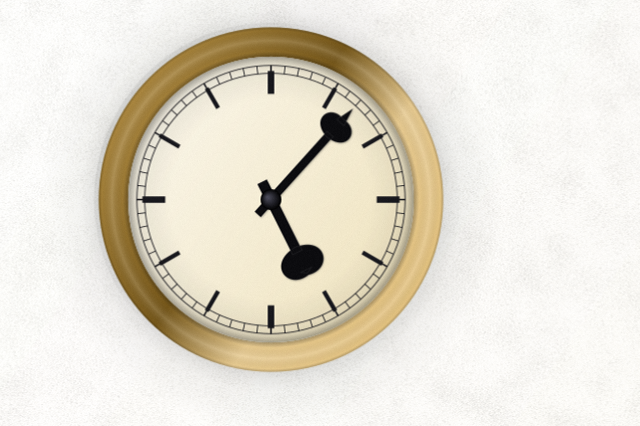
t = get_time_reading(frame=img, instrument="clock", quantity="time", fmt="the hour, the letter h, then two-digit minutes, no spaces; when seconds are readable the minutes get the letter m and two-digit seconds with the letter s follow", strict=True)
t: 5h07
